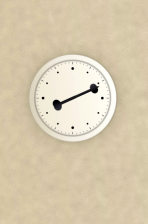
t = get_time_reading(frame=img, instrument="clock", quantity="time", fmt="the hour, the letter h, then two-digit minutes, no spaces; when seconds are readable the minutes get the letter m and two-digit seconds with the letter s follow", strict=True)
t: 8h11
